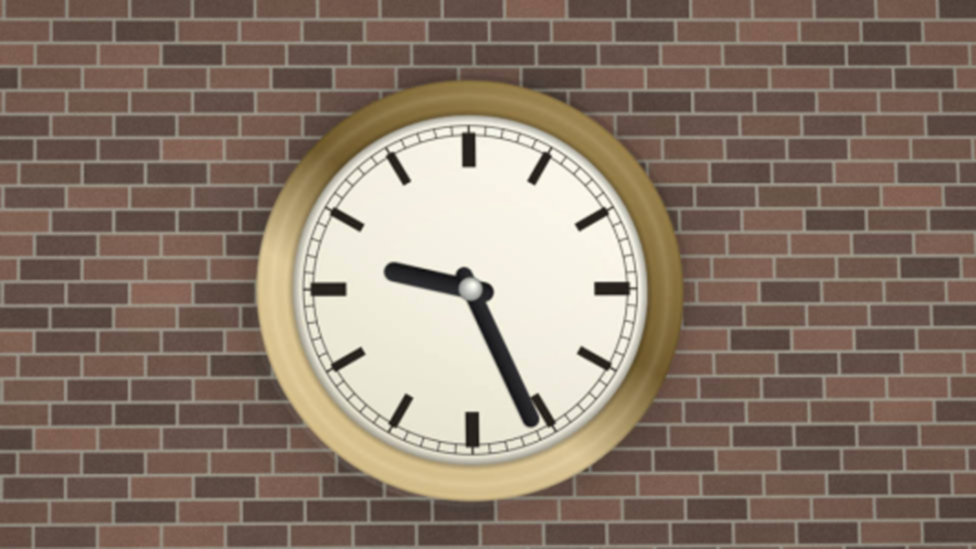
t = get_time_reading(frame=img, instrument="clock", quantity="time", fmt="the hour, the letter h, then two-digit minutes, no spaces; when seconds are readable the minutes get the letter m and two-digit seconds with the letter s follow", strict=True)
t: 9h26
